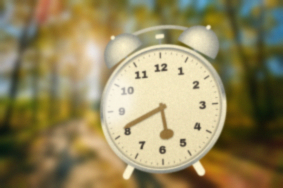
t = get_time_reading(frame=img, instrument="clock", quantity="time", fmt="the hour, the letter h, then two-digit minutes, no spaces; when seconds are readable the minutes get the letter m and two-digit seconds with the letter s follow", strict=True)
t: 5h41
